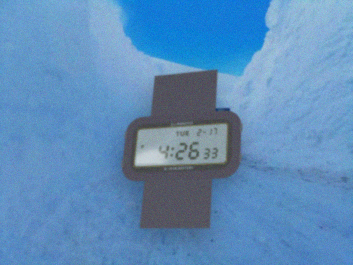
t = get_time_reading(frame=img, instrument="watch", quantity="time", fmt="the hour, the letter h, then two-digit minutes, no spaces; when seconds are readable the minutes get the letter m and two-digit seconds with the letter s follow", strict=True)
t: 4h26m33s
